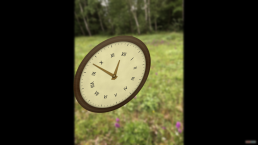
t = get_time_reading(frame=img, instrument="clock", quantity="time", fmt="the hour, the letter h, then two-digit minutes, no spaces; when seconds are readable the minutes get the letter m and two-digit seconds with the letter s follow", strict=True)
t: 11h48
